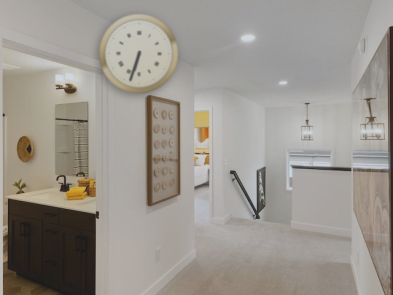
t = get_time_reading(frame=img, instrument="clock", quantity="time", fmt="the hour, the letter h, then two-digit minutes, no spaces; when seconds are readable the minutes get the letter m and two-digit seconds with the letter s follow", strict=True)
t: 6h33
